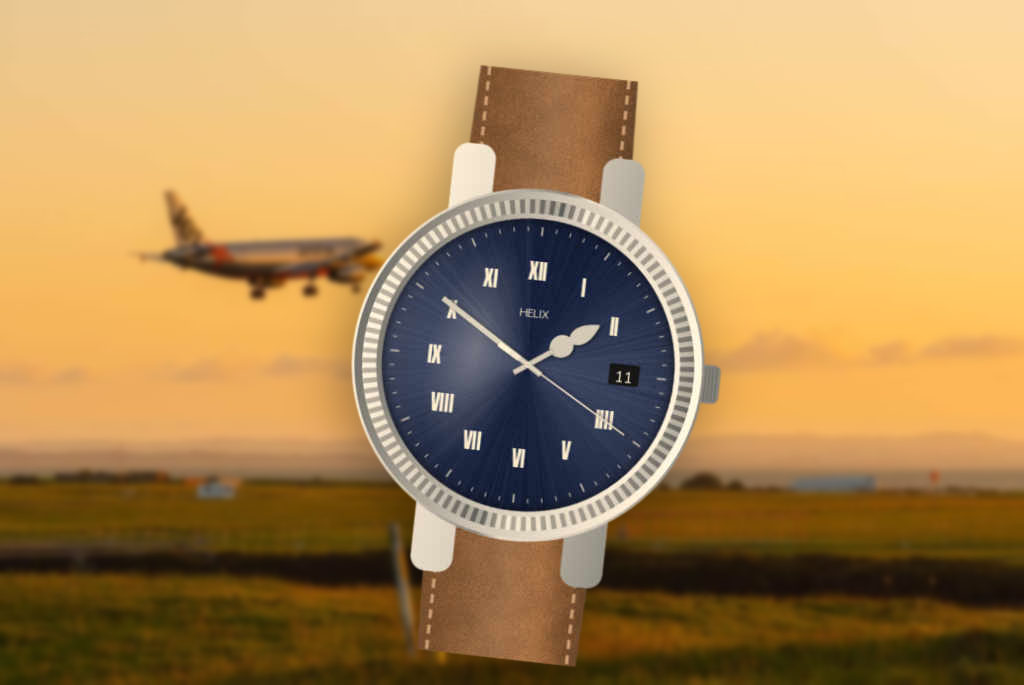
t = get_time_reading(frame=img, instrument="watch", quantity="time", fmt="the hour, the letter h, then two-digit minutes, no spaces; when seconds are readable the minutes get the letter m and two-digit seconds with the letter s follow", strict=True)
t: 1h50m20s
